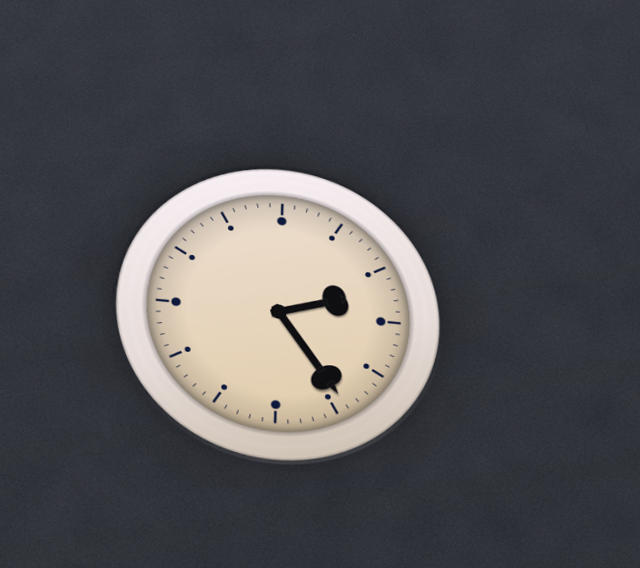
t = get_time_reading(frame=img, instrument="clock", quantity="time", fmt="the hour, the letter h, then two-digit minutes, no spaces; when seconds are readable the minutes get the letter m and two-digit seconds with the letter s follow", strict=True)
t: 2h24
